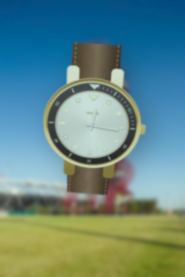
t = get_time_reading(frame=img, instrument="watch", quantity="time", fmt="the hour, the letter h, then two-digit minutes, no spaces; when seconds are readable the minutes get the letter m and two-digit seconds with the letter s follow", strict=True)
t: 12h16
